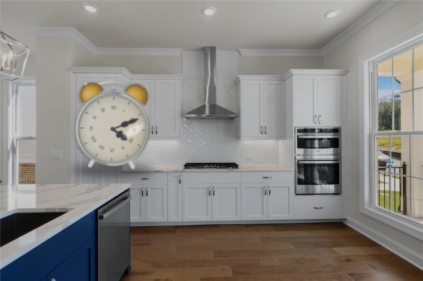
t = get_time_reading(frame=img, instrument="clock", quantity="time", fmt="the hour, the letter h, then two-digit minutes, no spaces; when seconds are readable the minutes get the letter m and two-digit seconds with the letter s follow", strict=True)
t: 4h11
